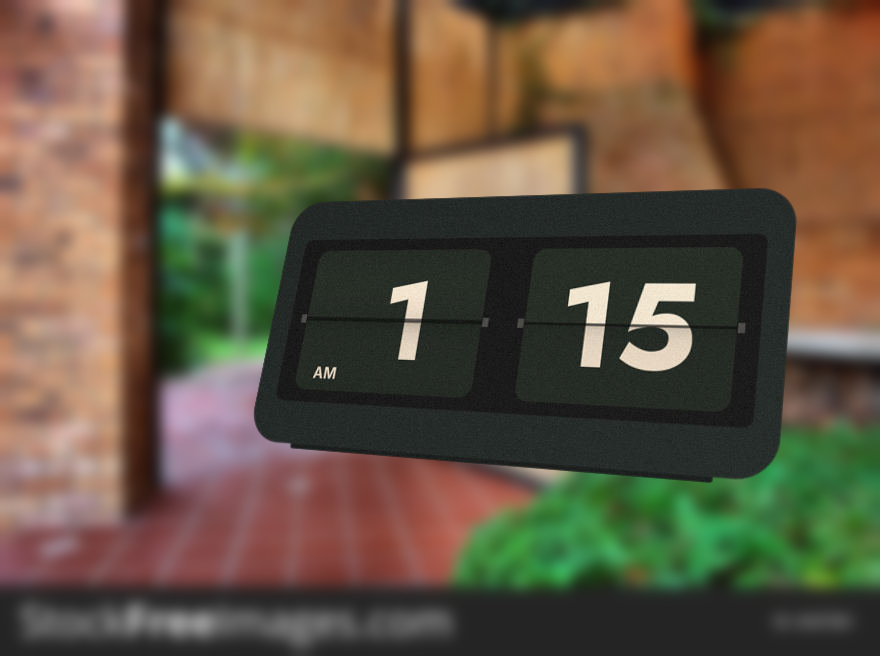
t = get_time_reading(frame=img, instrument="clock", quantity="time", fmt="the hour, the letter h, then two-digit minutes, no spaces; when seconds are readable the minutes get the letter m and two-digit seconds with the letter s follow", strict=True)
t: 1h15
